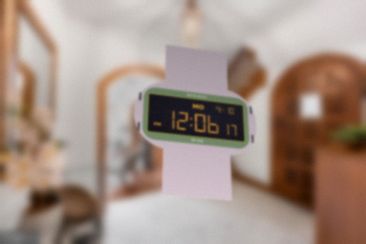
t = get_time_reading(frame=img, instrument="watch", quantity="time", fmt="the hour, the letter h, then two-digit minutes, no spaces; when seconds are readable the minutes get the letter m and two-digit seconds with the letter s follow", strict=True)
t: 12h06m17s
